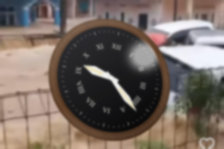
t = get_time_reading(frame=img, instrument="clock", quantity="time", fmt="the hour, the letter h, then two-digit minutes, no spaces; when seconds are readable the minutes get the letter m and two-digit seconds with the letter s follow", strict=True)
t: 9h22
